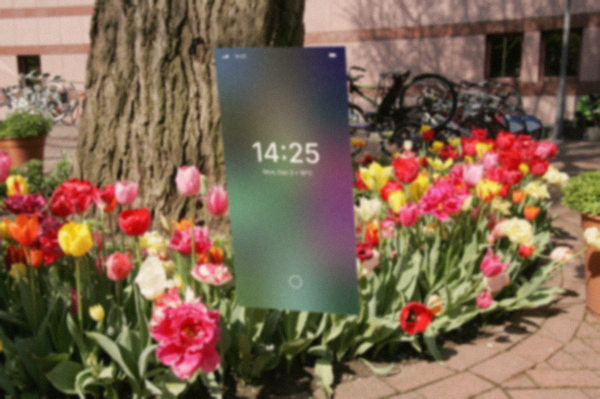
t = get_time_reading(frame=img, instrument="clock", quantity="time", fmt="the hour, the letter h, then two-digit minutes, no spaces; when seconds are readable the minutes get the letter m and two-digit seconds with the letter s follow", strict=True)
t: 14h25
